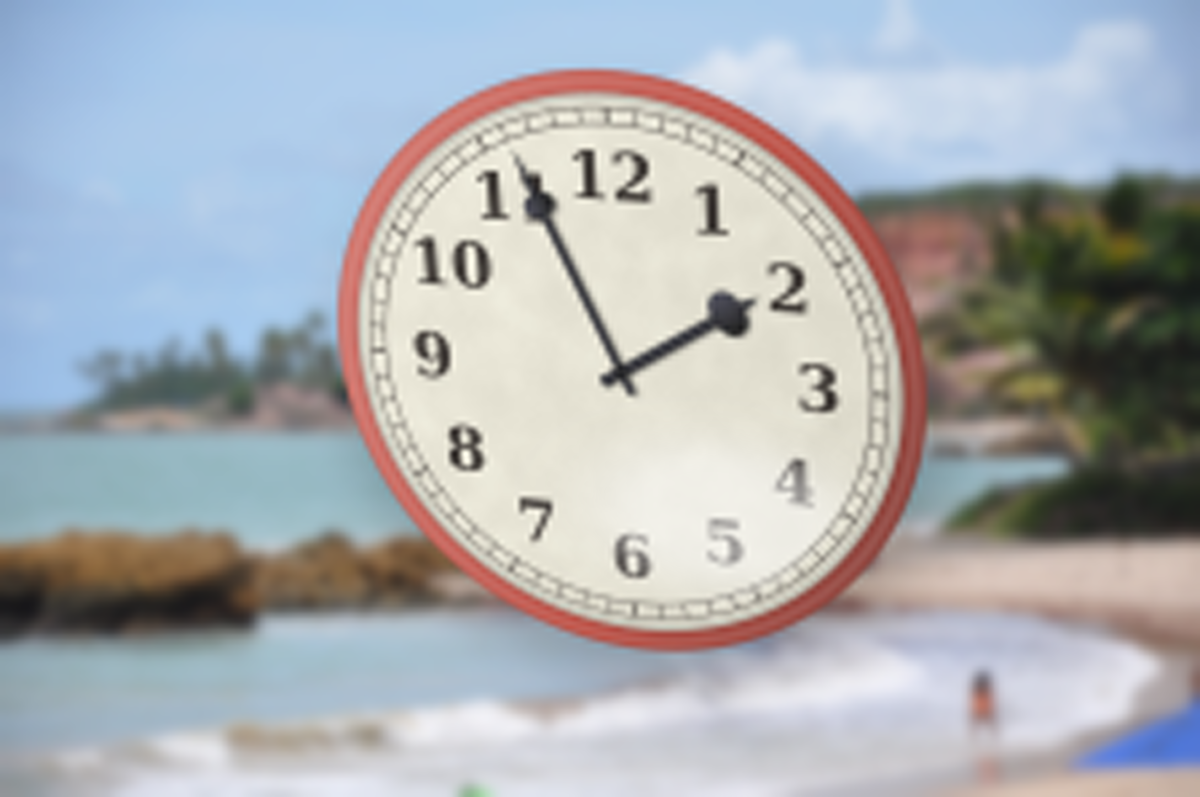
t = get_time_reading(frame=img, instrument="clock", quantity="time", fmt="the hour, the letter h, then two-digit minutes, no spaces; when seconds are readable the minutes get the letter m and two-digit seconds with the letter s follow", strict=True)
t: 1h56
